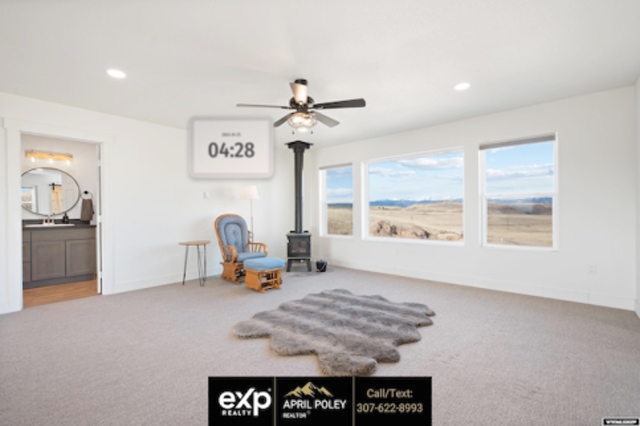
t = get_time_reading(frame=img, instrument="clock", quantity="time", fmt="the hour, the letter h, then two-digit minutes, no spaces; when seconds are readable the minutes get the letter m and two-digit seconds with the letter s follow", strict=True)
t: 4h28
